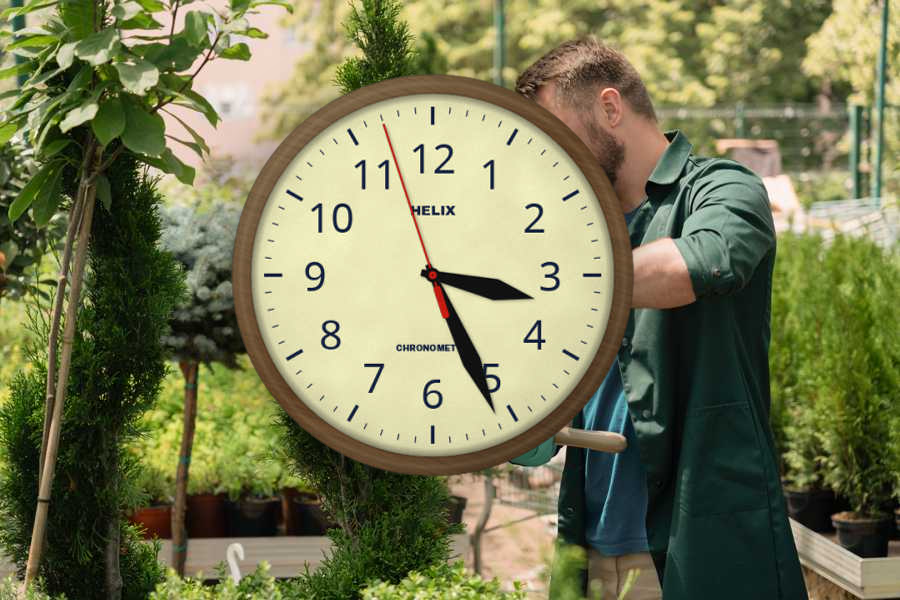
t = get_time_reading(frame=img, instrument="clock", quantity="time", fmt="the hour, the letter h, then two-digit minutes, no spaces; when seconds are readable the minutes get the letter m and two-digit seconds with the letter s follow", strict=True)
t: 3h25m57s
